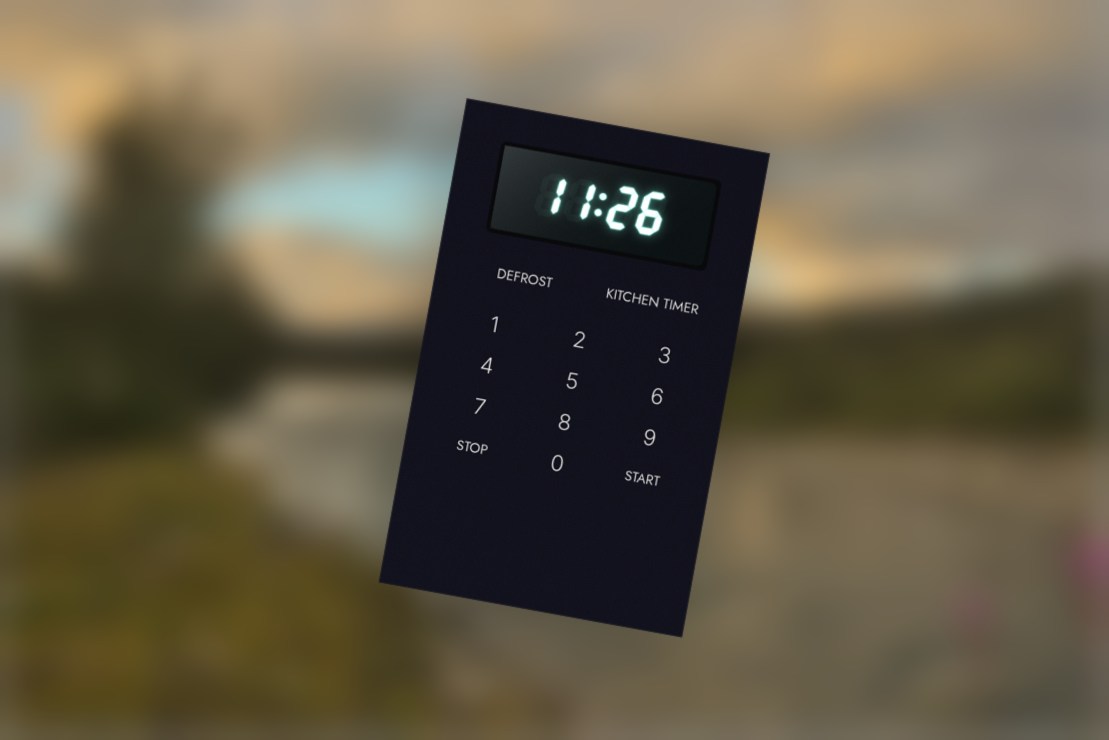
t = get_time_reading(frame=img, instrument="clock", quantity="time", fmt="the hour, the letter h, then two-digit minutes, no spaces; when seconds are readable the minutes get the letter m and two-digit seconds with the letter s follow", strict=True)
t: 11h26
